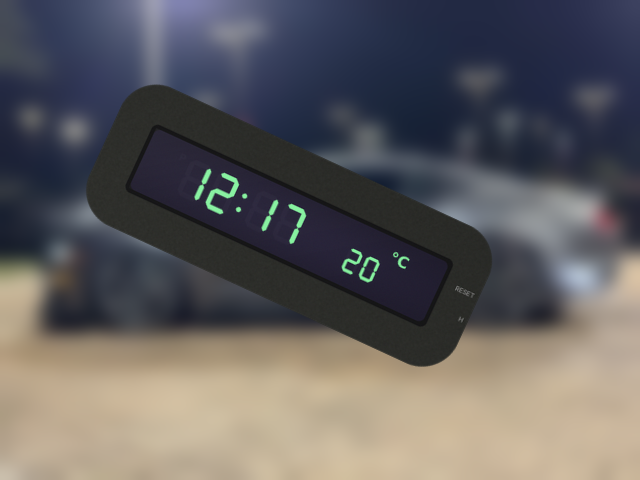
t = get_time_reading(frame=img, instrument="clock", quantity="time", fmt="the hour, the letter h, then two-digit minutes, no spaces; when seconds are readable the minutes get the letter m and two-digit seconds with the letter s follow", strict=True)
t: 12h17
